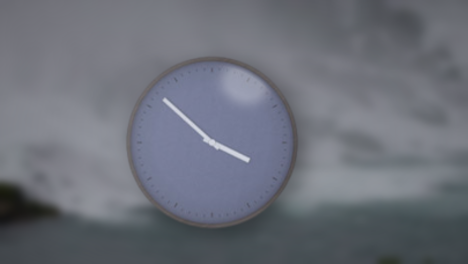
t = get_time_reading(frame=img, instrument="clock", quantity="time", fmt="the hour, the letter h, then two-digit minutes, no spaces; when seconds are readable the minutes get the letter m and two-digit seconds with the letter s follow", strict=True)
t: 3h52
